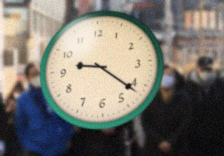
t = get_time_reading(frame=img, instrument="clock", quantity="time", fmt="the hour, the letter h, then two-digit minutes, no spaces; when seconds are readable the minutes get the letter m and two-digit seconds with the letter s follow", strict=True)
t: 9h22
